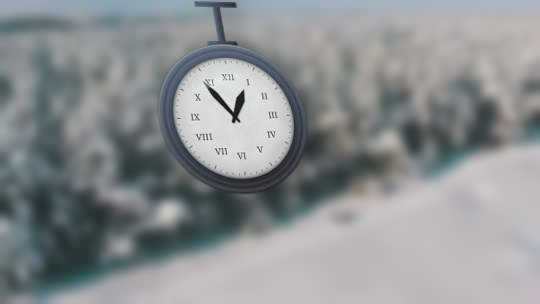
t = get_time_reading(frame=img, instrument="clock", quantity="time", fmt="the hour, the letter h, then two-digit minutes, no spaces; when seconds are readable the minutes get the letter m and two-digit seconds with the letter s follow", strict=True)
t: 12h54
